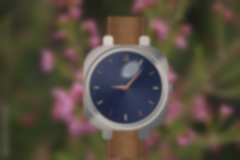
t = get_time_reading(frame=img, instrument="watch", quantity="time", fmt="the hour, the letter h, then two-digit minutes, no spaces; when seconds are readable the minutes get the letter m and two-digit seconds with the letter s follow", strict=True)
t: 9h07
